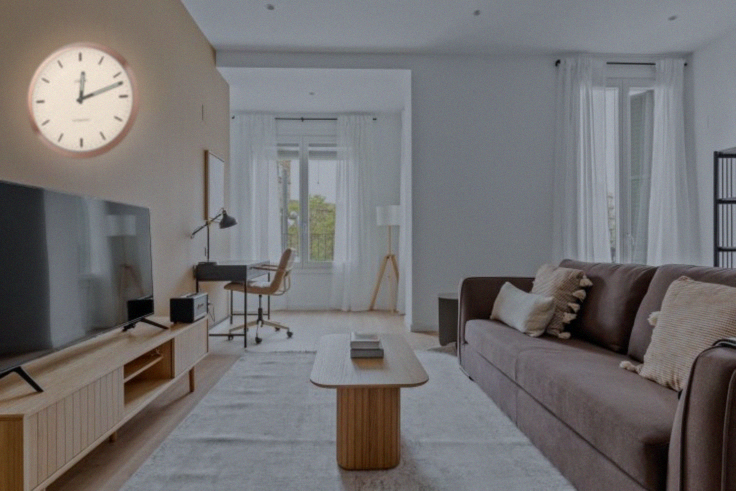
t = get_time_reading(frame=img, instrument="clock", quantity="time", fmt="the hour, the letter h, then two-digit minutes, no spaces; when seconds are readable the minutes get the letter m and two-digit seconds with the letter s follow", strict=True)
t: 12h12
